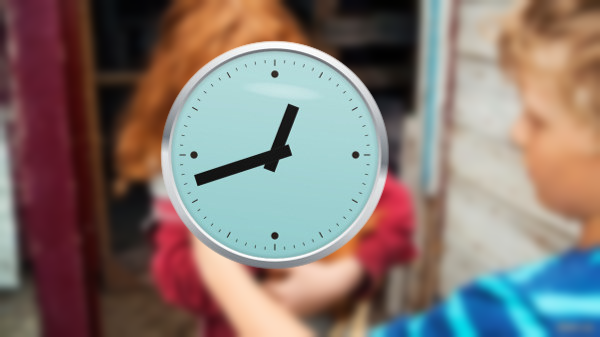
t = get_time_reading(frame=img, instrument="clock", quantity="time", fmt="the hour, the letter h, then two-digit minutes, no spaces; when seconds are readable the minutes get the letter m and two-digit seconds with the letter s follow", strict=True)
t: 12h42
